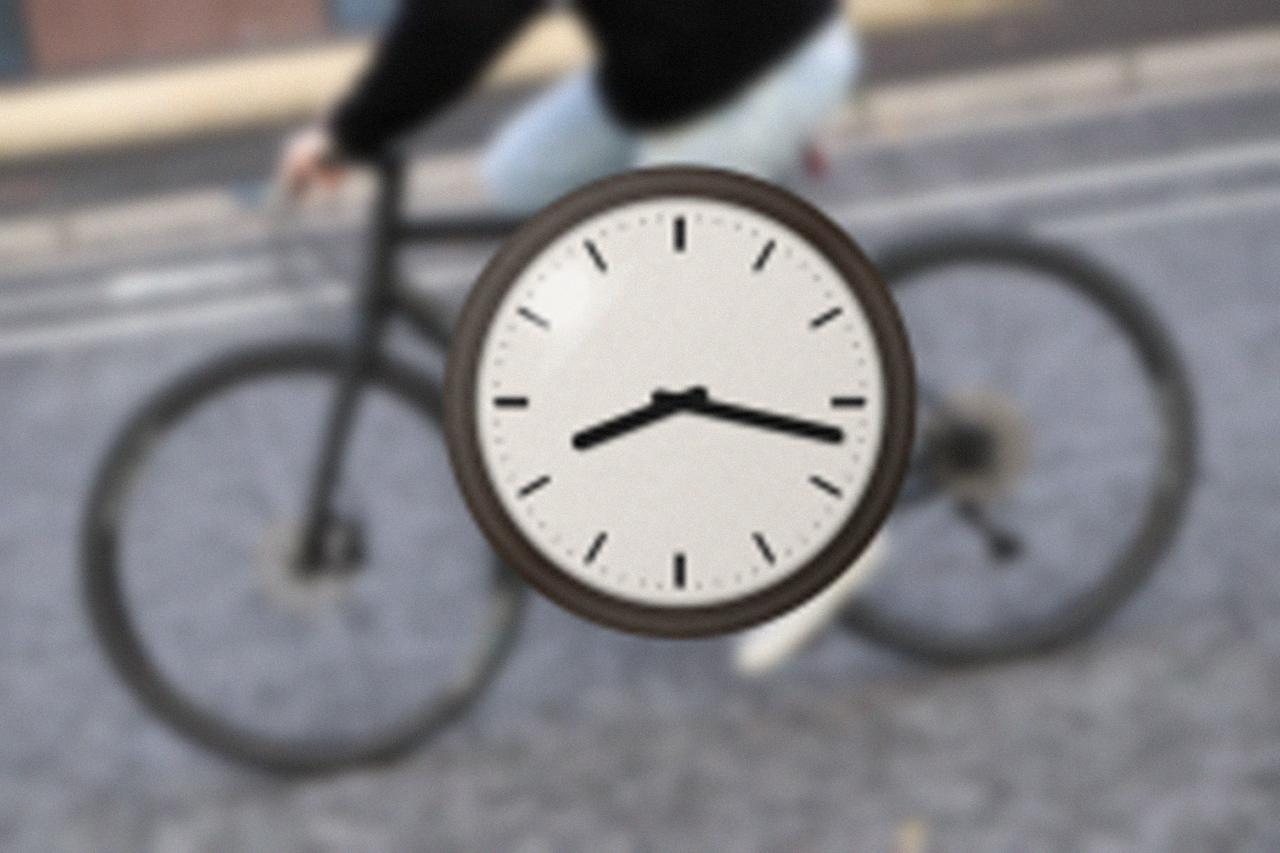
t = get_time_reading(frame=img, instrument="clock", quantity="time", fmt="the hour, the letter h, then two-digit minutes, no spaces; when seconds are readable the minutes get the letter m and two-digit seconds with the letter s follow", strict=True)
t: 8h17
